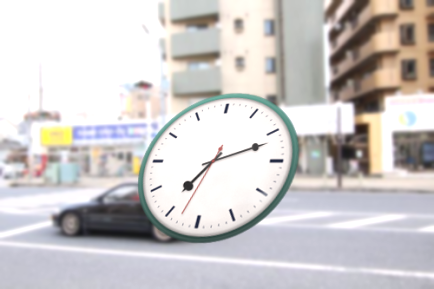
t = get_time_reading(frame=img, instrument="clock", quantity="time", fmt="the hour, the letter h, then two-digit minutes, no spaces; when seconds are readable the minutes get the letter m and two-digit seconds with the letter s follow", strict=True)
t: 7h11m33s
